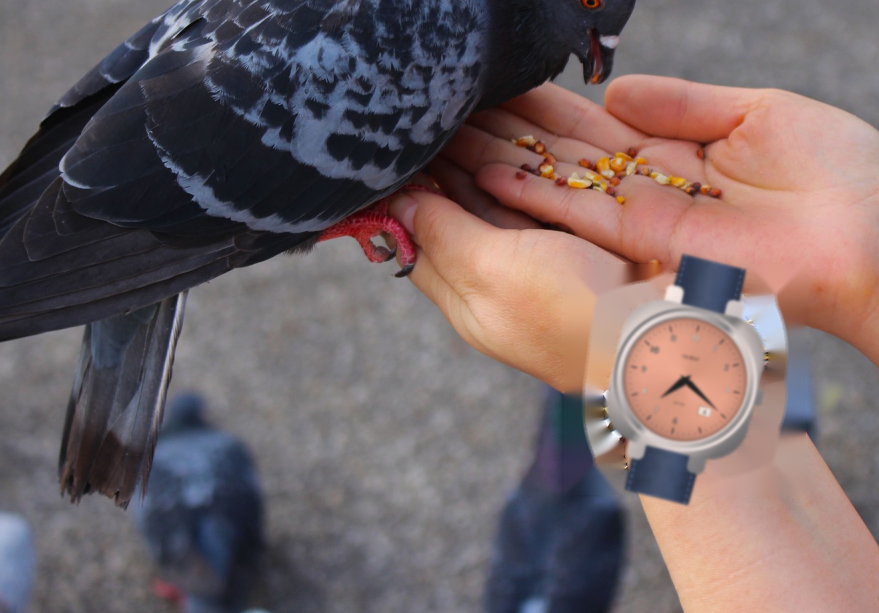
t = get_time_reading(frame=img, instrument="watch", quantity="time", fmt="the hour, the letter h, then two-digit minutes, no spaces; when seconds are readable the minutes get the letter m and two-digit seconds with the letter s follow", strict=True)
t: 7h20
